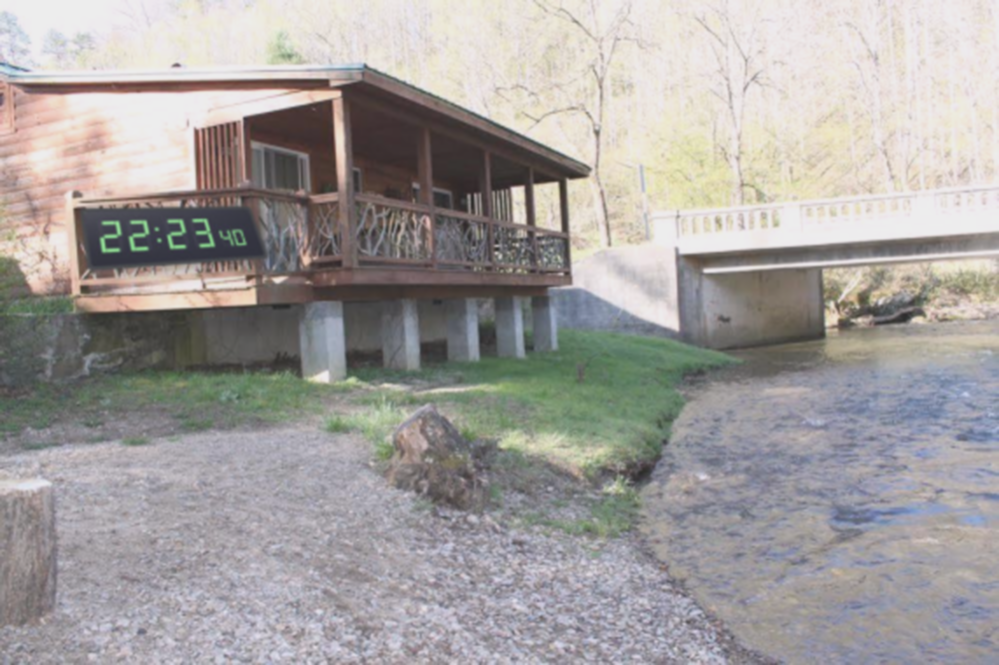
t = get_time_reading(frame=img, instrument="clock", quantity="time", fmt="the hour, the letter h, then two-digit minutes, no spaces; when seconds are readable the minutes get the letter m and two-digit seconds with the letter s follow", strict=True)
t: 22h23m40s
